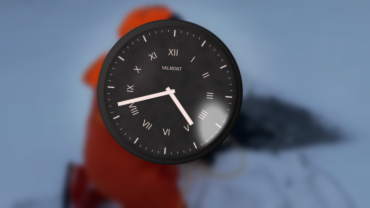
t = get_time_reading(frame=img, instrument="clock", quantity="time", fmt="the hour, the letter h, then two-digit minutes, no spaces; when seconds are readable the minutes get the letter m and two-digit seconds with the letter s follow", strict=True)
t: 4h42
